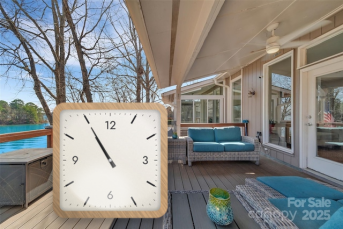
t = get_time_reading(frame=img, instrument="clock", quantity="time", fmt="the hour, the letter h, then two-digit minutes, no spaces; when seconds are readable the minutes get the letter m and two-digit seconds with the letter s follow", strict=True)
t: 10h55
